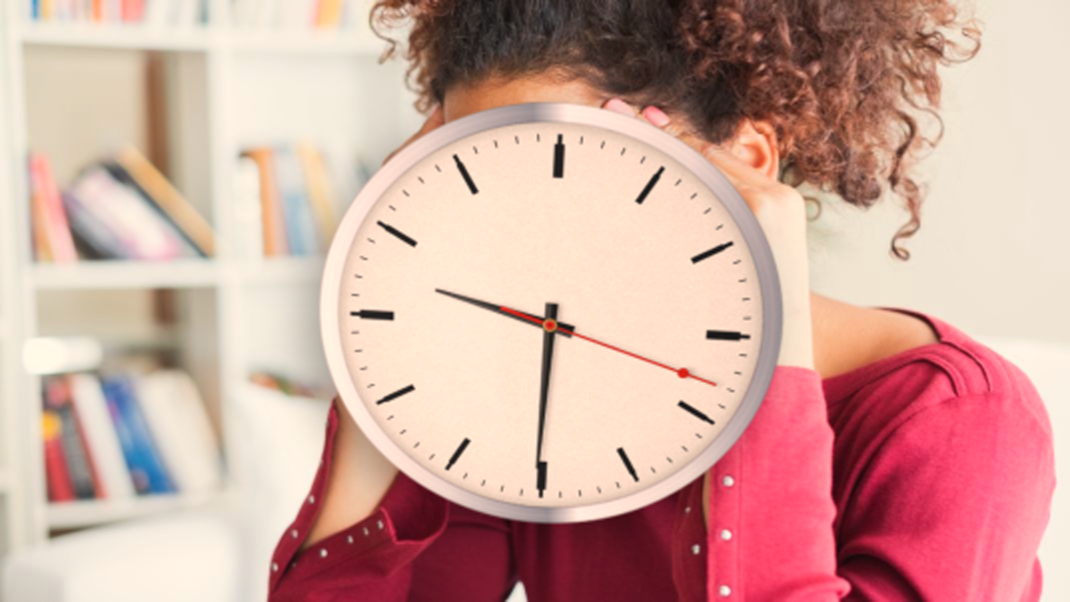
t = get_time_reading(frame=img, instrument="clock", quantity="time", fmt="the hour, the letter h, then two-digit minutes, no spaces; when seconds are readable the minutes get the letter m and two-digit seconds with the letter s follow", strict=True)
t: 9h30m18s
